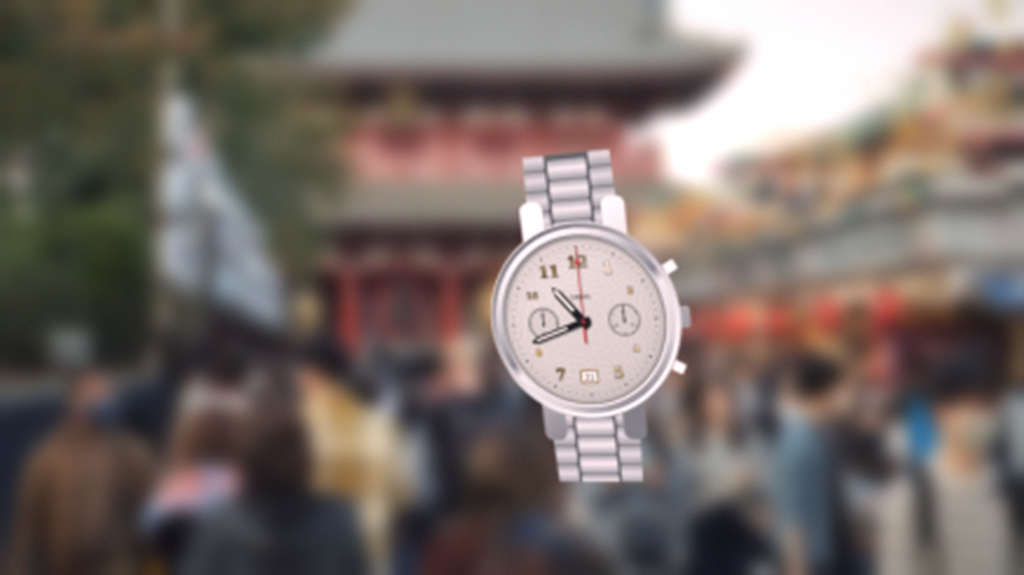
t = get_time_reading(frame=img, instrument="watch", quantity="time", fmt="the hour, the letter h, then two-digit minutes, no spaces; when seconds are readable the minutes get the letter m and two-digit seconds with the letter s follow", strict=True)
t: 10h42
